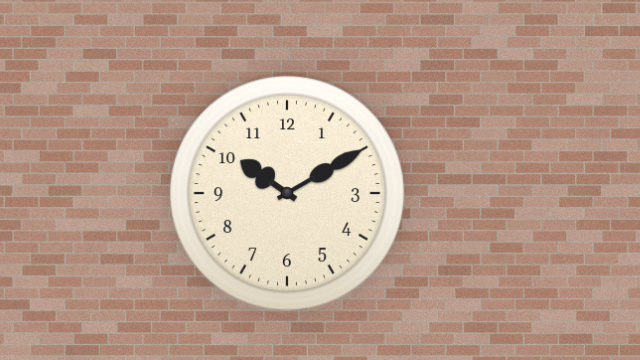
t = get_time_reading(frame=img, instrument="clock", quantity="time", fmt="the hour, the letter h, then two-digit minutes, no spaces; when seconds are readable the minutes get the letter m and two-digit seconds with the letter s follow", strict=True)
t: 10h10
